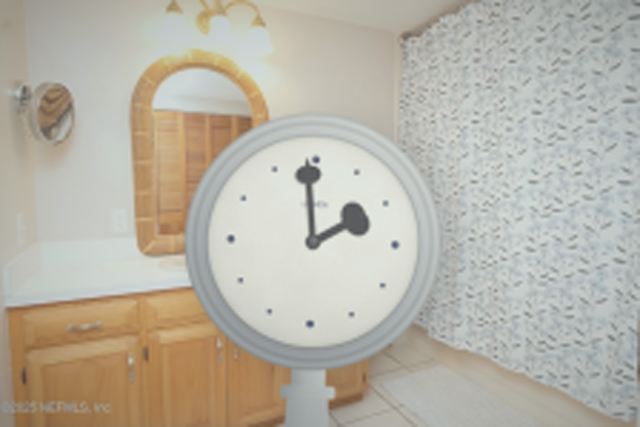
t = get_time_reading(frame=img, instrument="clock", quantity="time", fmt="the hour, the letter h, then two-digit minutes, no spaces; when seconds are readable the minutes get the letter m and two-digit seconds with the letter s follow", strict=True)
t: 1h59
